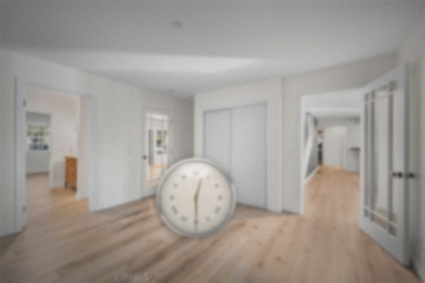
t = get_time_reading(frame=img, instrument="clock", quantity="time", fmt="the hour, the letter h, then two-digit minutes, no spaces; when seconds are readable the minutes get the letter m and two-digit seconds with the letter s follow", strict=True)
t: 12h30
